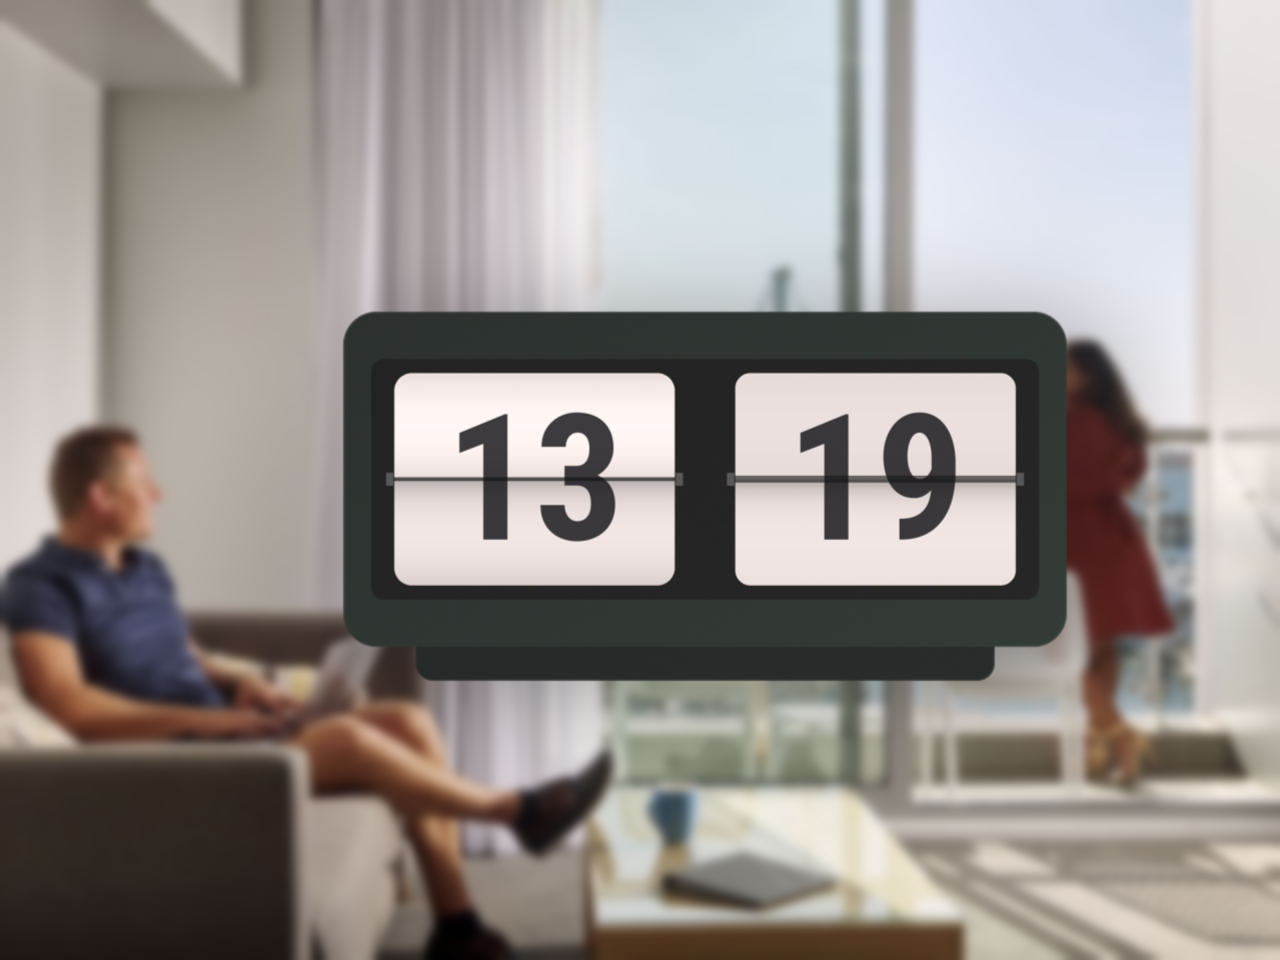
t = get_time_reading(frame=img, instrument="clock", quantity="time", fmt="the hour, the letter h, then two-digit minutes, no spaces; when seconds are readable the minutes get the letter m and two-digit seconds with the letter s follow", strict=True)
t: 13h19
